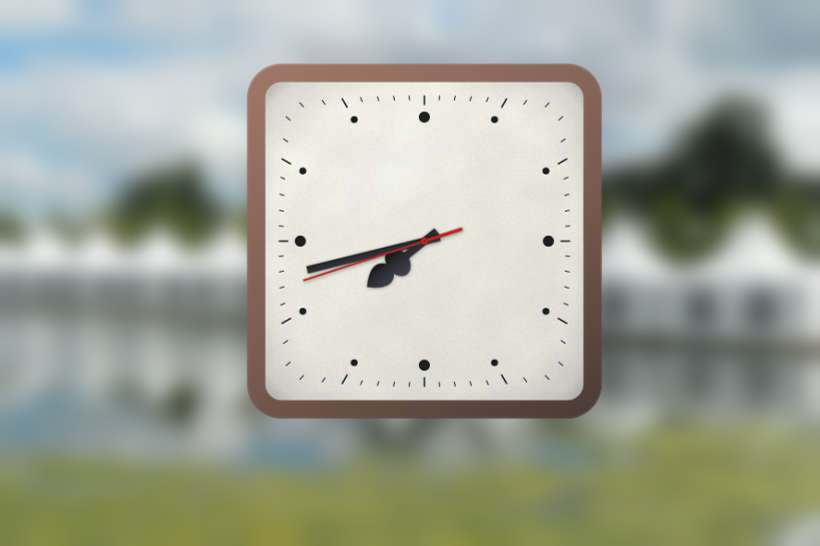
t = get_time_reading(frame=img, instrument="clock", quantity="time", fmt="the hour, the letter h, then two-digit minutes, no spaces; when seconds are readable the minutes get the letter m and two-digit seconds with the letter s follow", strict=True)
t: 7h42m42s
